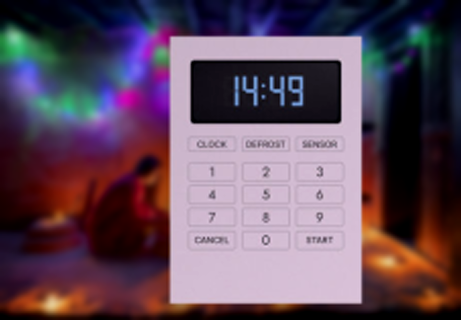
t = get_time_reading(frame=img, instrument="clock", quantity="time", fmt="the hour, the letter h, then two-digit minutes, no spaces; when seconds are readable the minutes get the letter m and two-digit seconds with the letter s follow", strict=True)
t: 14h49
